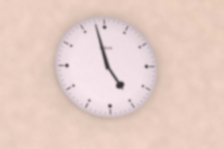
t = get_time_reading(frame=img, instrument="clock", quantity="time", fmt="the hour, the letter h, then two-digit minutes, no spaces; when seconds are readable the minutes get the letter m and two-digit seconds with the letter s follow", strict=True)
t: 4h58
